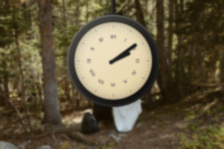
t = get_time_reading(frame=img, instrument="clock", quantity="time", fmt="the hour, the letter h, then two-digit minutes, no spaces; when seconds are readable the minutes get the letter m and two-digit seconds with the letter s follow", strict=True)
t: 2h09
